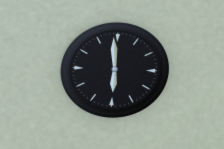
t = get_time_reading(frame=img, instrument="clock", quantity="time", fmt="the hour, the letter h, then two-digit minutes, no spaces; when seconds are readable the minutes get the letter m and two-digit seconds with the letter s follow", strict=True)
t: 5h59
